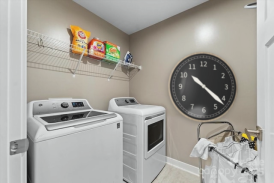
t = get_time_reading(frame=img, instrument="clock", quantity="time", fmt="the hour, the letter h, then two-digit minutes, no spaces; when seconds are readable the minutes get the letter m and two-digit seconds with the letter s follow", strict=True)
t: 10h22
